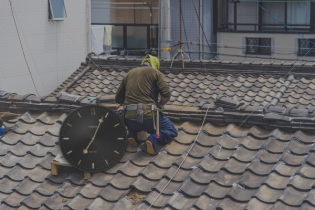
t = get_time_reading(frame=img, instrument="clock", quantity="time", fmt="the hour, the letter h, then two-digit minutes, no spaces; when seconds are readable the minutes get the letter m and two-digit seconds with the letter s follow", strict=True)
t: 7h04
